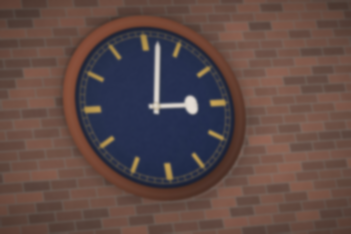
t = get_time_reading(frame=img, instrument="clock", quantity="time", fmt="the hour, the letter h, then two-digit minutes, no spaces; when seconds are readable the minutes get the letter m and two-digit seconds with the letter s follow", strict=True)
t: 3h02
